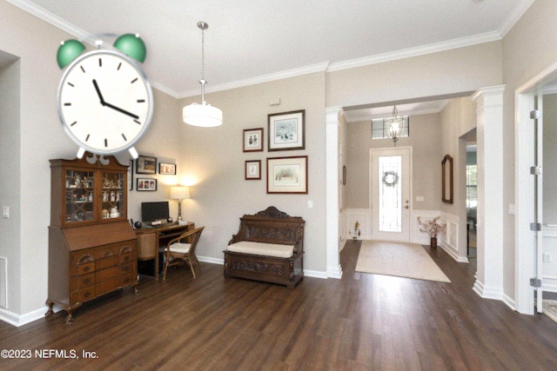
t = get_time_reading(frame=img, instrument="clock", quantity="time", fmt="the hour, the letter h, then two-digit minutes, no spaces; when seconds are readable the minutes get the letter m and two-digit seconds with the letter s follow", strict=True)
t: 11h19
